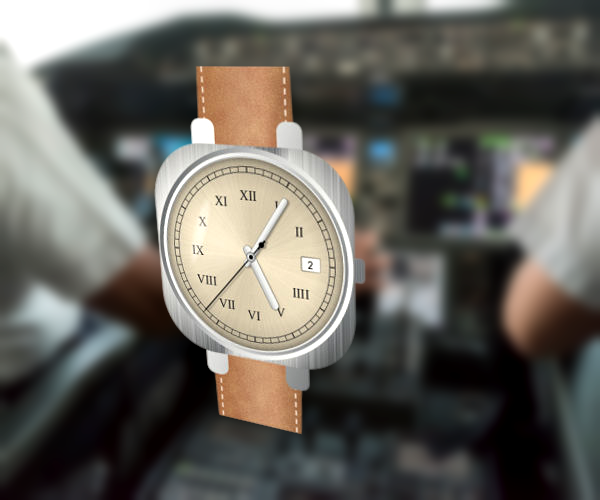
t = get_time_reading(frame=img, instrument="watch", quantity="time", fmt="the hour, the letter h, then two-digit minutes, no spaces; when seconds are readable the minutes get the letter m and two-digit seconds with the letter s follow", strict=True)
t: 5h05m37s
